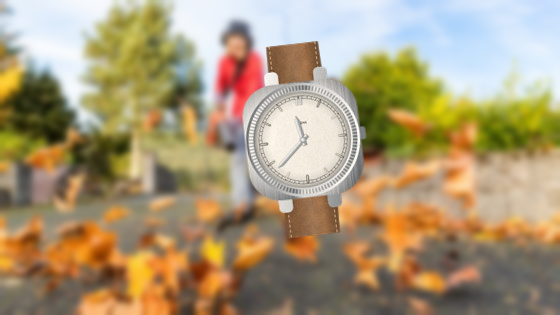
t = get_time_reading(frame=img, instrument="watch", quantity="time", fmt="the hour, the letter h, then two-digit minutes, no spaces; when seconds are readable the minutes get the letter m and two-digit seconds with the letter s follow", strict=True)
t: 11h38
